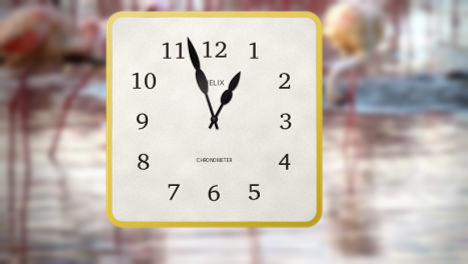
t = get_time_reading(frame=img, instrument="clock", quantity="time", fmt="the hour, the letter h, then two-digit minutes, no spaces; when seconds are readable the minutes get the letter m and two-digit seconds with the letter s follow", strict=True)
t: 12h57
